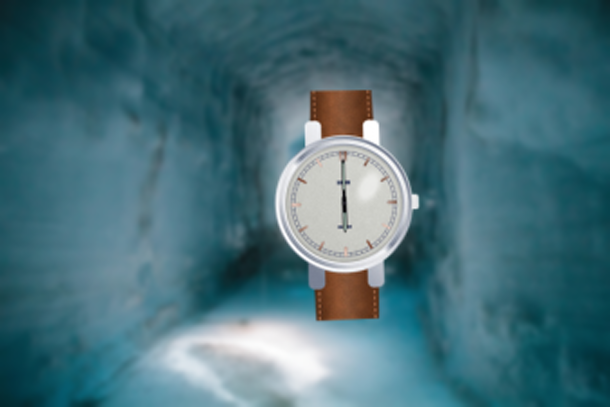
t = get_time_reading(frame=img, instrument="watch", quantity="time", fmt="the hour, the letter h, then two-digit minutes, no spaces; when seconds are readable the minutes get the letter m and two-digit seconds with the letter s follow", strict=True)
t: 6h00
